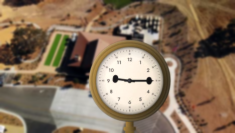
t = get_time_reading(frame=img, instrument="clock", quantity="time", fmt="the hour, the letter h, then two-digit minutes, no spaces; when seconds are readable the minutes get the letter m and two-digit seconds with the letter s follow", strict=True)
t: 9h15
